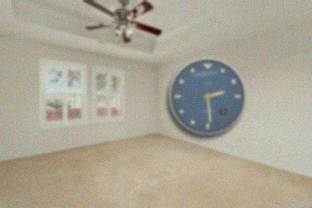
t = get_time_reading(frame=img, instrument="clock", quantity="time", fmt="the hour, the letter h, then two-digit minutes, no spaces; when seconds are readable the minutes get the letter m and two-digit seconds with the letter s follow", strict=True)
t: 2h29
